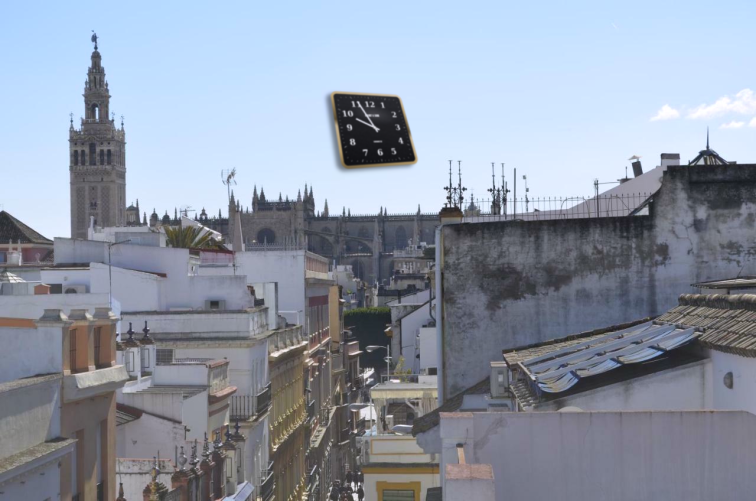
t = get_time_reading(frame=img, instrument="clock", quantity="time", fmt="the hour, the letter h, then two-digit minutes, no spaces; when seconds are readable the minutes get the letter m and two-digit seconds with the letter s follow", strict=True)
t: 9h56
